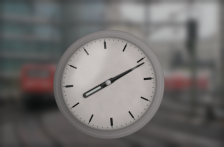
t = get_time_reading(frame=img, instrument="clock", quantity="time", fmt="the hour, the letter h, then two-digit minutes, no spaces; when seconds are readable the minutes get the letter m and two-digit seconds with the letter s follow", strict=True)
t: 8h11
